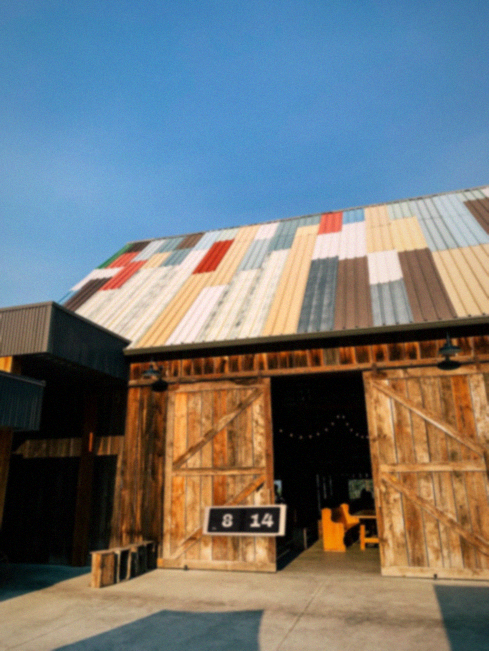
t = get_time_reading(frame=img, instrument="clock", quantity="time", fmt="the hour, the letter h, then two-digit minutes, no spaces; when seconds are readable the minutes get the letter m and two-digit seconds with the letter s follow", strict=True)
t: 8h14
